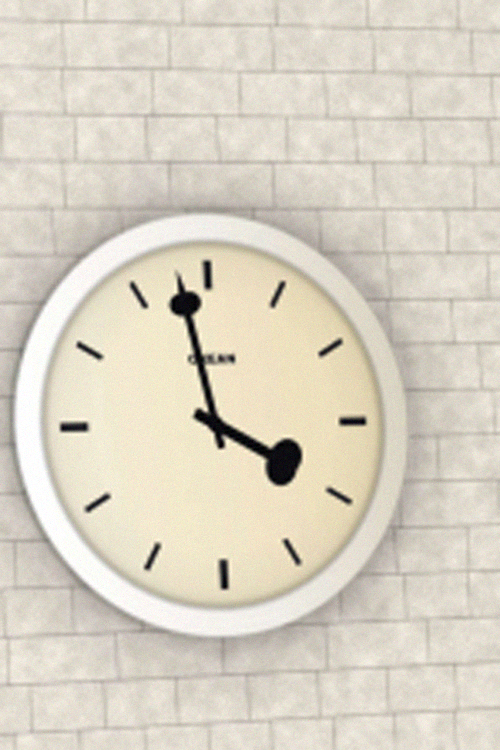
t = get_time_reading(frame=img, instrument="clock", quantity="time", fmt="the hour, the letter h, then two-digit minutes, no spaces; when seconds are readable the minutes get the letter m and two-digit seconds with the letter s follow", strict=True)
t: 3h58
